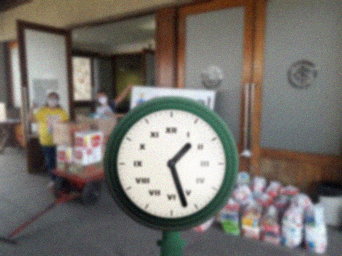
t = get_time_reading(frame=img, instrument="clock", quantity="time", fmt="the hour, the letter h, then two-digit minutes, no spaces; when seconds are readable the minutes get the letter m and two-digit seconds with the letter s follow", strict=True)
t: 1h27
